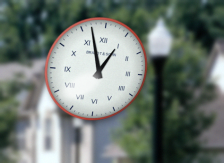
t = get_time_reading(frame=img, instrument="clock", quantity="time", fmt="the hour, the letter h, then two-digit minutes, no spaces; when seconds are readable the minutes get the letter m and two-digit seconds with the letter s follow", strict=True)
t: 12h57
